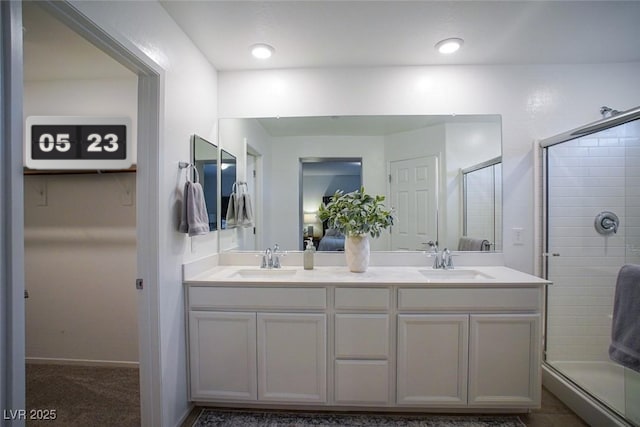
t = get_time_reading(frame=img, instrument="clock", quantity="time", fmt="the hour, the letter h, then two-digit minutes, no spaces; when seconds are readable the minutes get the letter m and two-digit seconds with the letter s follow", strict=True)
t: 5h23
